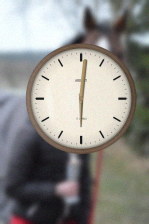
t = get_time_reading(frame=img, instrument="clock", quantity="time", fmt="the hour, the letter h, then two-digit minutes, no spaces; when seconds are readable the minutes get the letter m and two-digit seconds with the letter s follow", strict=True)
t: 6h01
